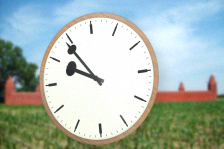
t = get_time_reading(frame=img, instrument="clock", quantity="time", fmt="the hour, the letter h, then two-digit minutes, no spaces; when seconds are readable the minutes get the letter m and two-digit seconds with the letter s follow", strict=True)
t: 9h54
